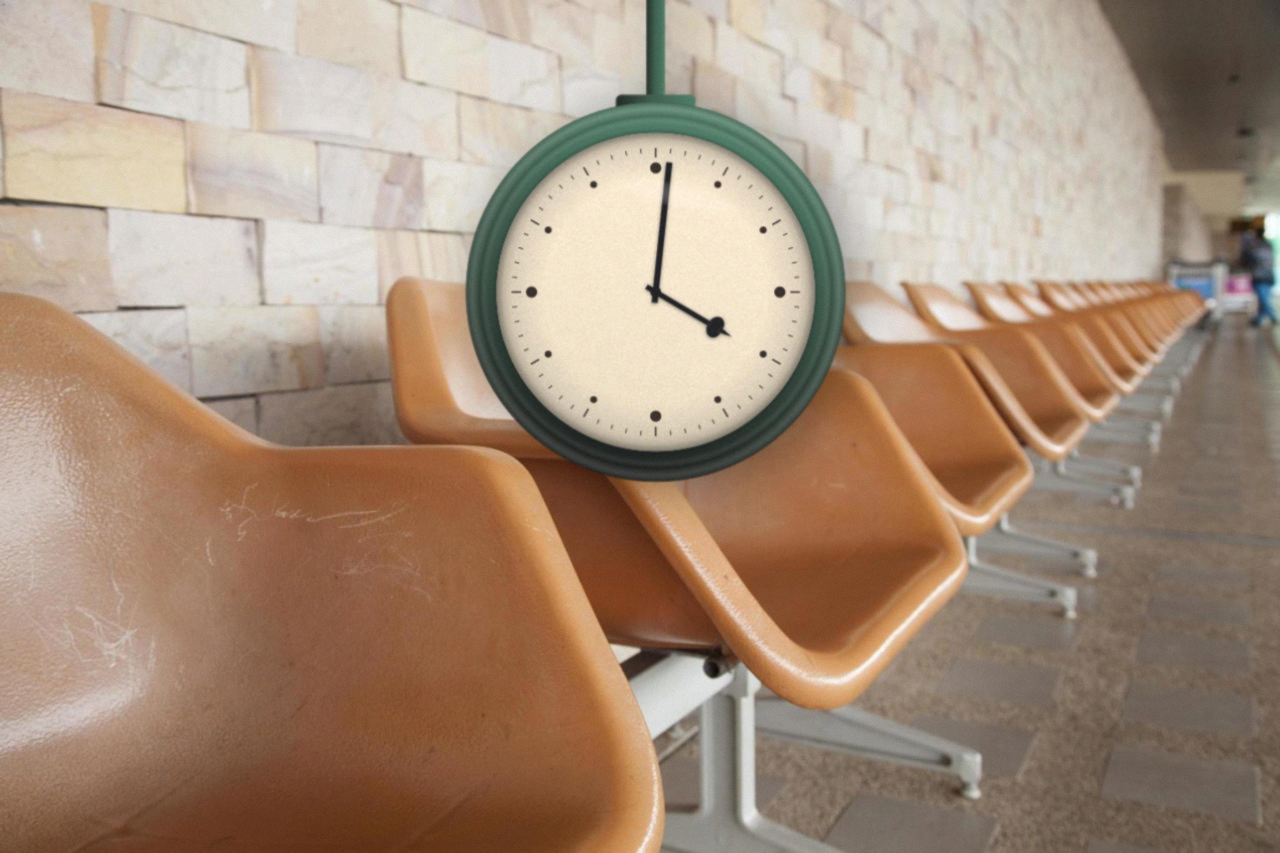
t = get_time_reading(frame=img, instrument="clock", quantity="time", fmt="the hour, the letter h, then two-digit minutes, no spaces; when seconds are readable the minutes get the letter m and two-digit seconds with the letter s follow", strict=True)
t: 4h01
